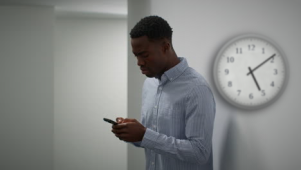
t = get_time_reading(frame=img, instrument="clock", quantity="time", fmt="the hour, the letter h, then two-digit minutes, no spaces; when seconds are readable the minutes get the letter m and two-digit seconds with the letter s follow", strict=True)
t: 5h09
